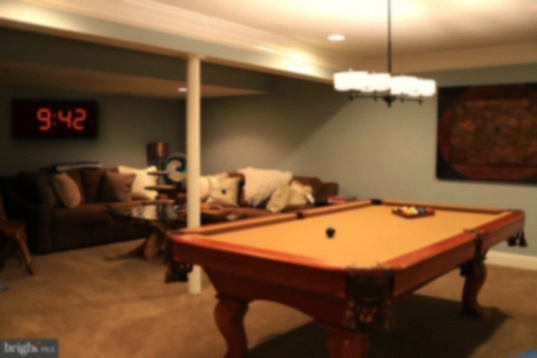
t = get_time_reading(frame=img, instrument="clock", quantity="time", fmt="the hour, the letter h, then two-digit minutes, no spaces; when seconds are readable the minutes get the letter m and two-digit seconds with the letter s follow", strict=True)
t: 9h42
